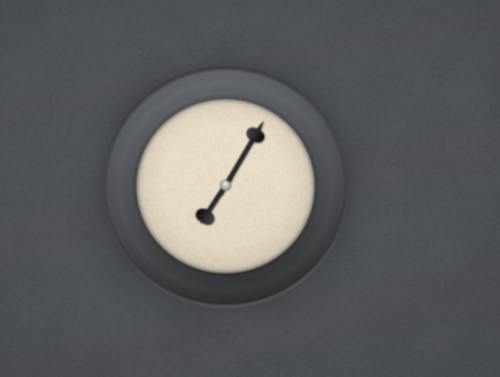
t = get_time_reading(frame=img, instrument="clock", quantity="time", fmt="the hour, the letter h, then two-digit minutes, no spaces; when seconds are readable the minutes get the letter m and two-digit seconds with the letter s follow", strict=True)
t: 7h05
